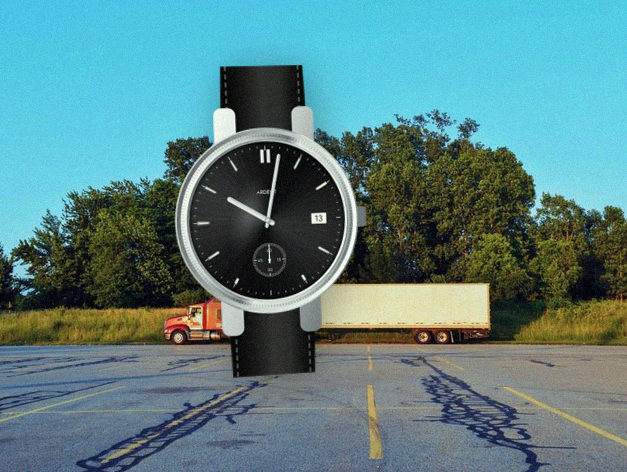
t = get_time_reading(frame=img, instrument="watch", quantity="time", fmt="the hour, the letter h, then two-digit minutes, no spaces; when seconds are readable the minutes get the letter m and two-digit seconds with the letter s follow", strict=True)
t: 10h02
